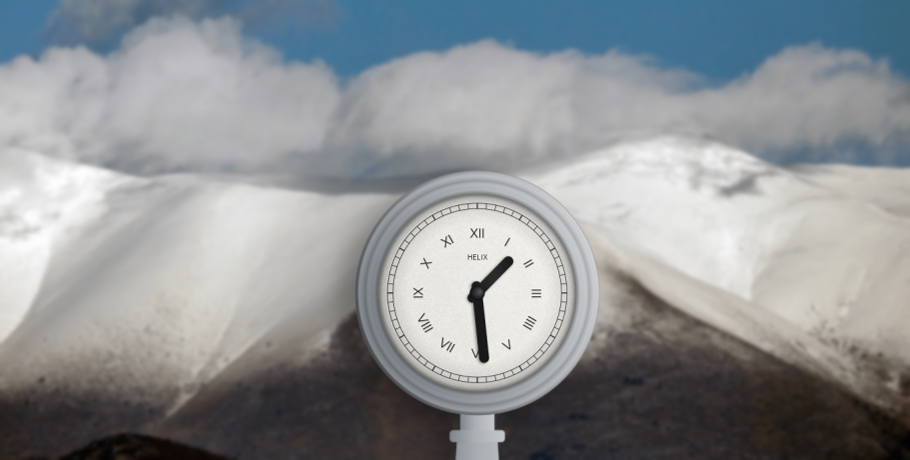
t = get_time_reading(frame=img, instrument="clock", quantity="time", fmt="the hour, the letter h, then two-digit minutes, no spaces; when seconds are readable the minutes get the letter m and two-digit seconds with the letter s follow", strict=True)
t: 1h29
